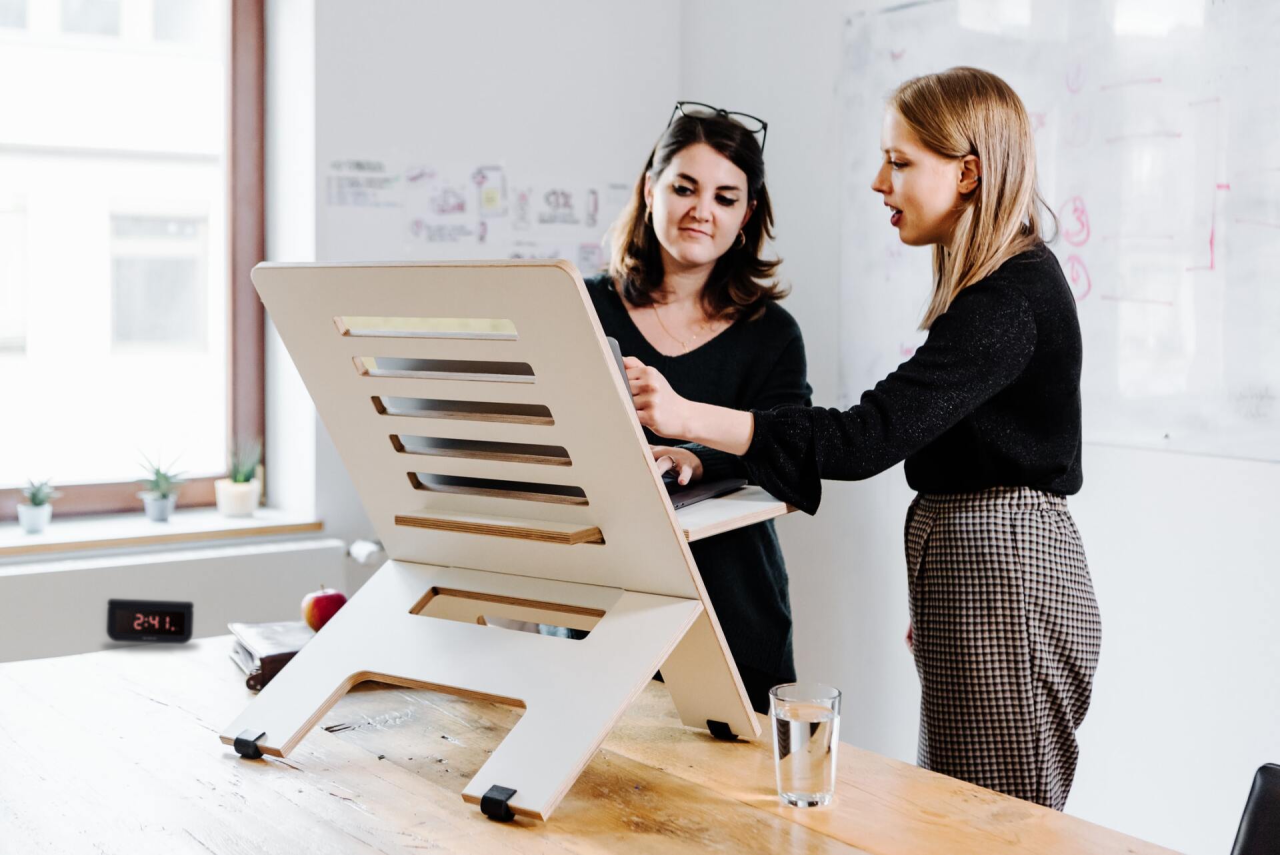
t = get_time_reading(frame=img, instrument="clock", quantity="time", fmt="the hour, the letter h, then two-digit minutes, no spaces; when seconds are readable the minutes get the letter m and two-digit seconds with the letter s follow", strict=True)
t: 2h41
